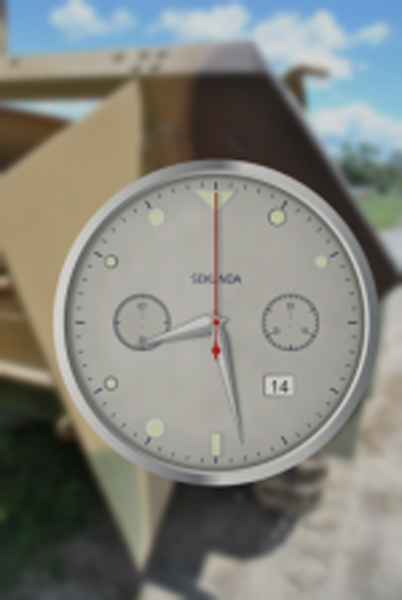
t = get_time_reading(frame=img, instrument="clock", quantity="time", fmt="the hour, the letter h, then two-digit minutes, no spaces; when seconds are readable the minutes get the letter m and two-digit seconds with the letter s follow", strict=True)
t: 8h28
